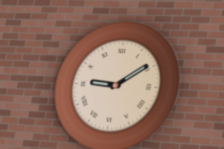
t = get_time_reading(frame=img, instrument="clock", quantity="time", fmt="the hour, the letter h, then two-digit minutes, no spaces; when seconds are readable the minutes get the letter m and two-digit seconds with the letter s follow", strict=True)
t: 9h09
